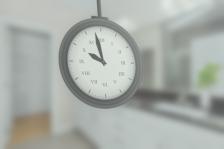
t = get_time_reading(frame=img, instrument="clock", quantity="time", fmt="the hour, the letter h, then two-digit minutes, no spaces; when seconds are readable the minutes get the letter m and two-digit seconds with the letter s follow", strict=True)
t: 9h58
